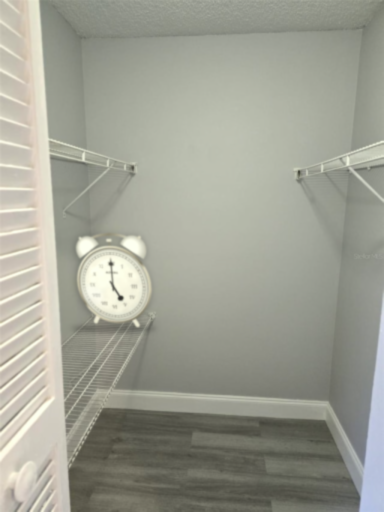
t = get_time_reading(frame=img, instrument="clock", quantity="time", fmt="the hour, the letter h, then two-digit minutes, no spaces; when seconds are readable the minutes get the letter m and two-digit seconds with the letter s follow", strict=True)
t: 5h00
